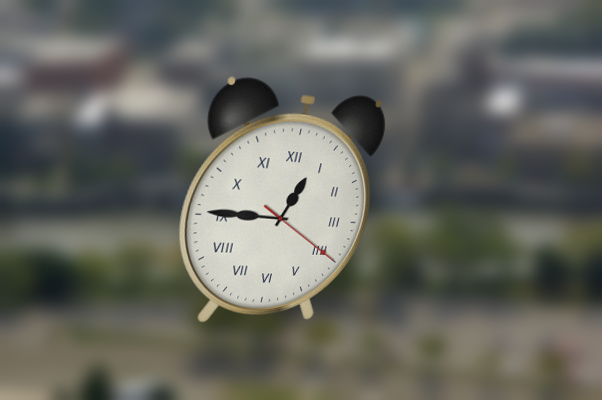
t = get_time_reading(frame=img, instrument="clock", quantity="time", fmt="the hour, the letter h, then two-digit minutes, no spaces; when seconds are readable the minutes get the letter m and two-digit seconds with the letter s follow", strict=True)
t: 12h45m20s
